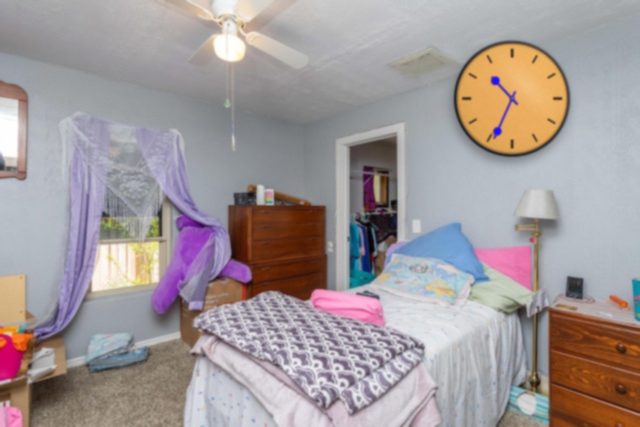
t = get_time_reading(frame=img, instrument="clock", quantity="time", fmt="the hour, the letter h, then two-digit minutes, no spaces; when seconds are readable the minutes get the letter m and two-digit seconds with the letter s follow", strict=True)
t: 10h34
